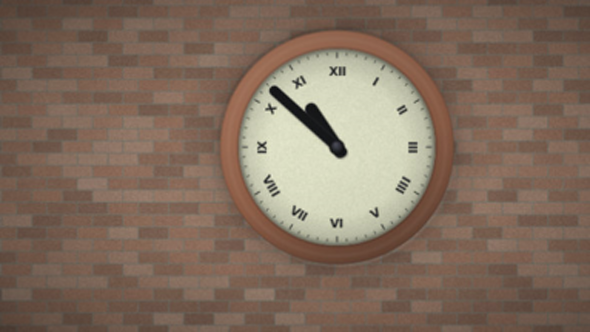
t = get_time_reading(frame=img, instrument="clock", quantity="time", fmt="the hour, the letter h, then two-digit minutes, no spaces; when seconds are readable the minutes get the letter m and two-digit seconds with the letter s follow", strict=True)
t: 10h52
